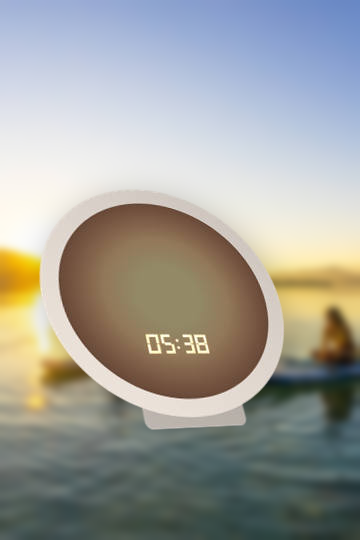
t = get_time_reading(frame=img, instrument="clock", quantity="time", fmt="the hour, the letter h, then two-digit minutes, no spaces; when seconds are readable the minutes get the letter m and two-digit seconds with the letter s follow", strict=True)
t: 5h38
